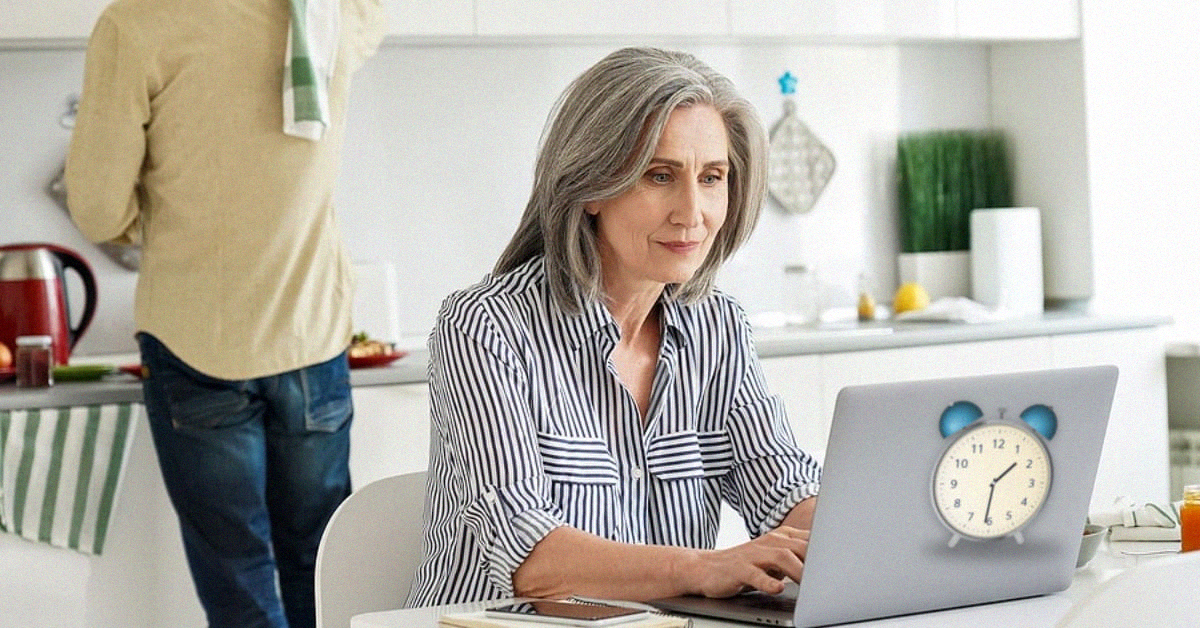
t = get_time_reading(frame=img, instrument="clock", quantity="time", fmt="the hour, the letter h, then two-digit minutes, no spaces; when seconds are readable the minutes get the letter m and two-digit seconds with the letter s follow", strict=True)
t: 1h31
